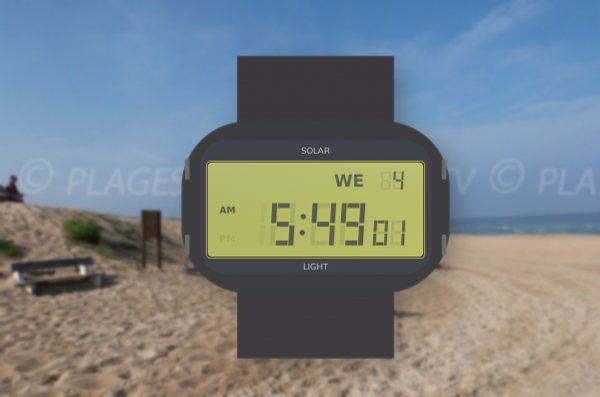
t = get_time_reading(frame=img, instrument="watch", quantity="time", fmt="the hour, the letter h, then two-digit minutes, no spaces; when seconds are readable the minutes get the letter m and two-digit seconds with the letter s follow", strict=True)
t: 5h49m01s
